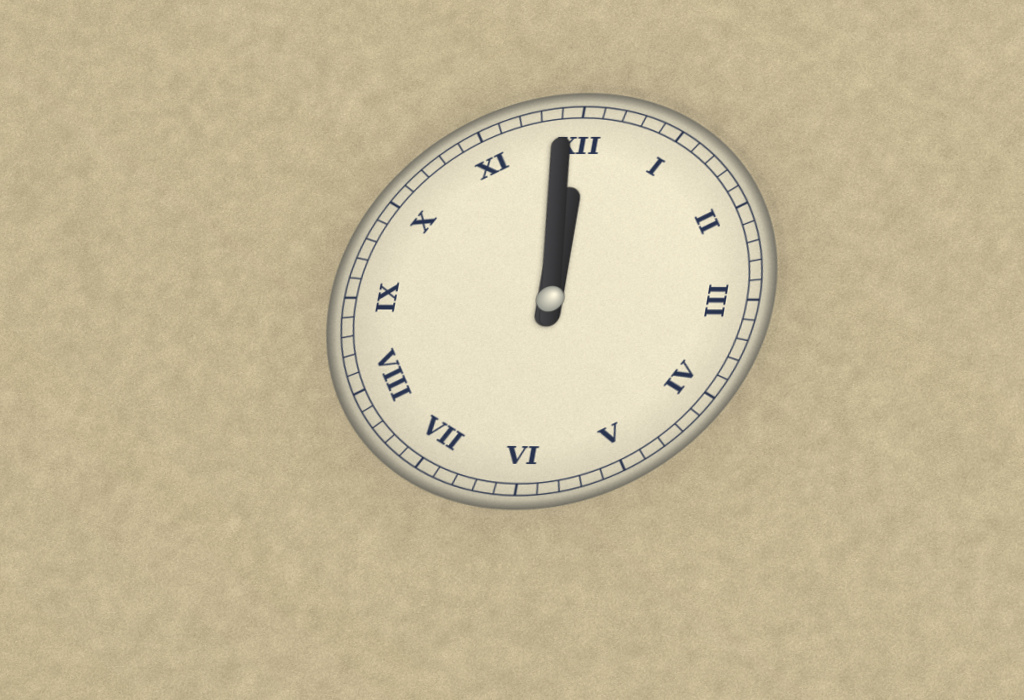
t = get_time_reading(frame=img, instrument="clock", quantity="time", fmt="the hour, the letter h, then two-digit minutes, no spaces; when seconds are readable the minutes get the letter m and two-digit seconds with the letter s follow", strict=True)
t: 11h59
